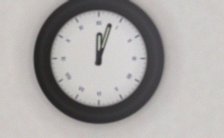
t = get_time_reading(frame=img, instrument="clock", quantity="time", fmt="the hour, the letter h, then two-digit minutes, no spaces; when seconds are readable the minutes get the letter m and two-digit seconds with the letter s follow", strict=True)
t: 12h03
